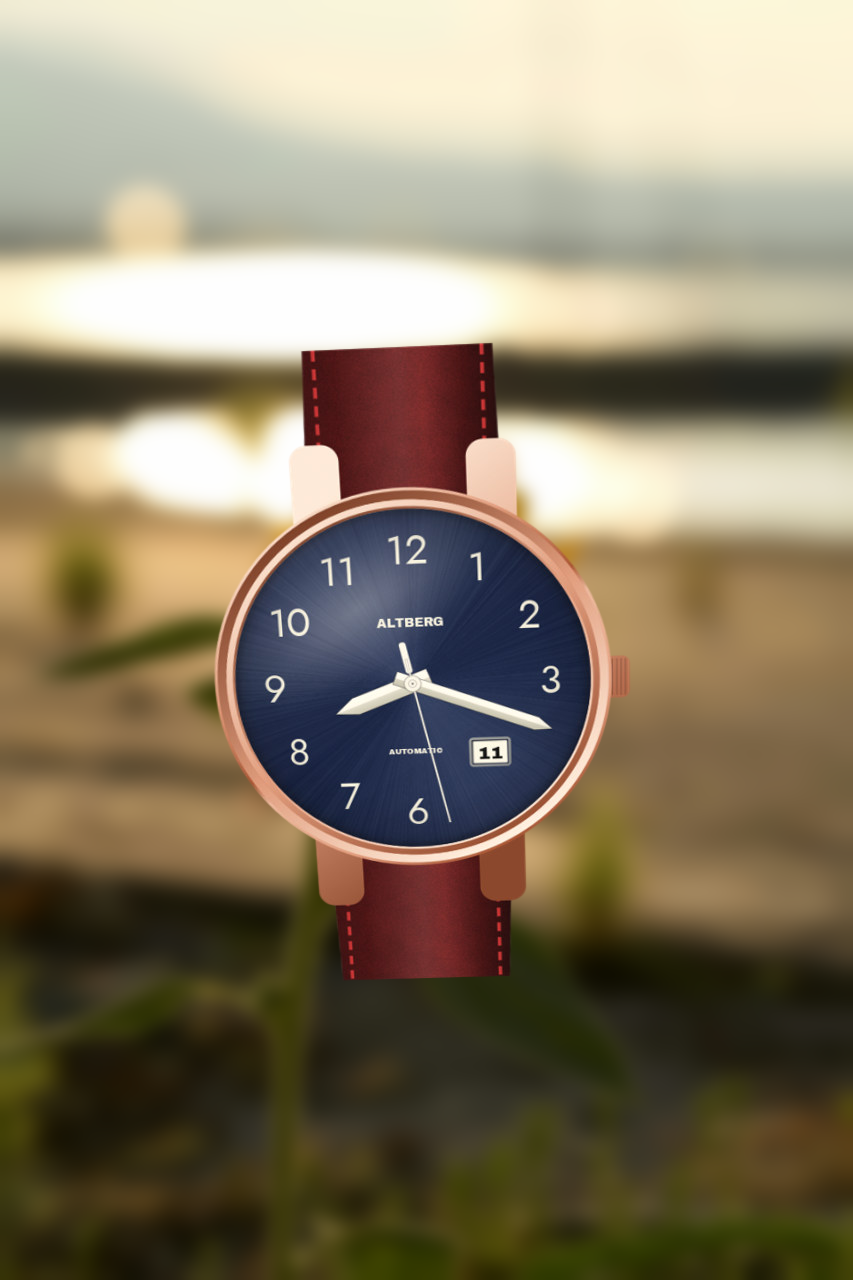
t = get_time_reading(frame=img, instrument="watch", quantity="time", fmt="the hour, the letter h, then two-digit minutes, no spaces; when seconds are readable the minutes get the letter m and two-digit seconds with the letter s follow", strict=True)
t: 8h18m28s
